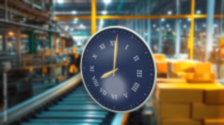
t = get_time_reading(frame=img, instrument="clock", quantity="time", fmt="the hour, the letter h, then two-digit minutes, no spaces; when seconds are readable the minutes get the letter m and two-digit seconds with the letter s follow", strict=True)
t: 8h01
